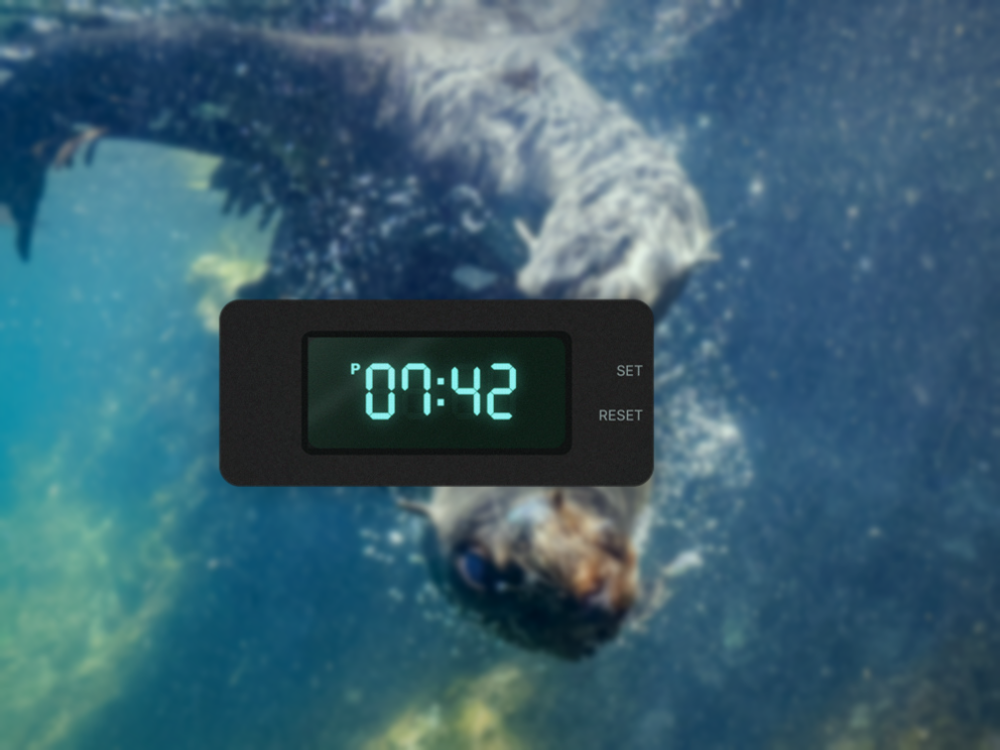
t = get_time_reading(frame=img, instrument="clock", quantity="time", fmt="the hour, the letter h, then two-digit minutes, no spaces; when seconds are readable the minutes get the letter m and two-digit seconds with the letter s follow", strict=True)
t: 7h42
